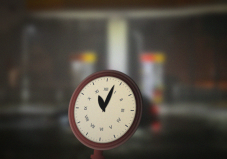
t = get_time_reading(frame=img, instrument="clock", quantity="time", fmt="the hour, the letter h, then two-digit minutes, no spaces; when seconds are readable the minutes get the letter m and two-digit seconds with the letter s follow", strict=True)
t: 11h03
